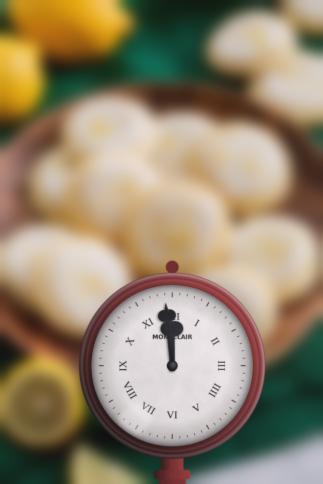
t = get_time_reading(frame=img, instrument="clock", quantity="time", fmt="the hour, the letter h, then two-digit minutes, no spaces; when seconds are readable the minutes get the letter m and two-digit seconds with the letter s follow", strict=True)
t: 11h59
